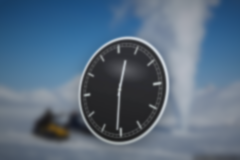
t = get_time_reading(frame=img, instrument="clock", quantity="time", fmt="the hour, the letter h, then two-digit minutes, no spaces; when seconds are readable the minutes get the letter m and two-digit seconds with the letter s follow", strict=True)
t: 12h31
